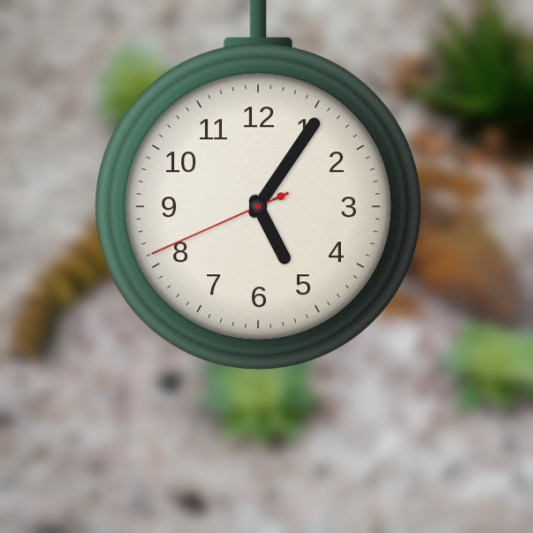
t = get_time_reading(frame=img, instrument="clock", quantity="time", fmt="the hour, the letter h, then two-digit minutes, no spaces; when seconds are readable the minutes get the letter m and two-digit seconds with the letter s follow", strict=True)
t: 5h05m41s
